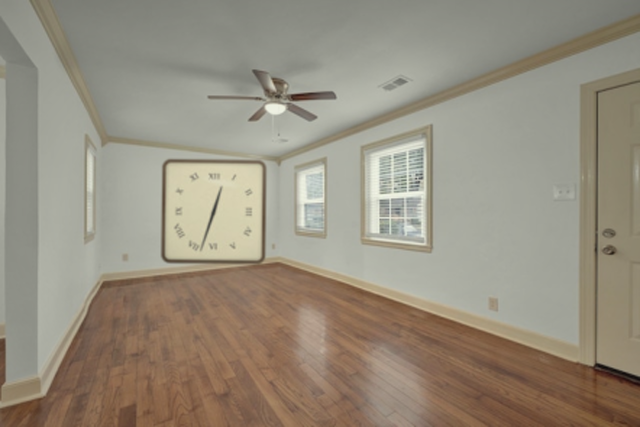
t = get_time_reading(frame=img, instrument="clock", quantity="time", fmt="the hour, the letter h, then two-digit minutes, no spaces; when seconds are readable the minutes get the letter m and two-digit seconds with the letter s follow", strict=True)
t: 12h33
